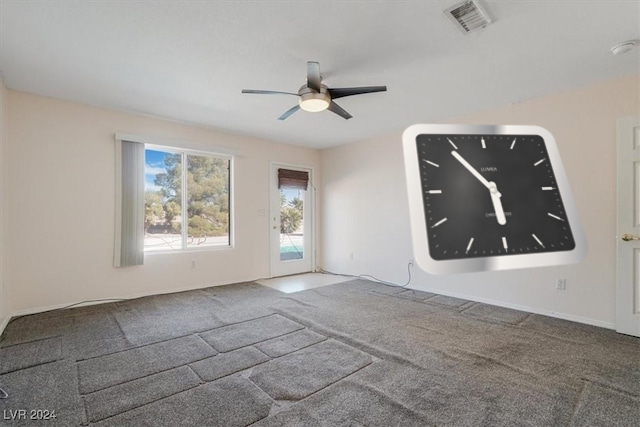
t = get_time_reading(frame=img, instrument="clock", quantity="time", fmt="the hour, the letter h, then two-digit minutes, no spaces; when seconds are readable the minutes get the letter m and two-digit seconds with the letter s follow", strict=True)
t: 5h54
